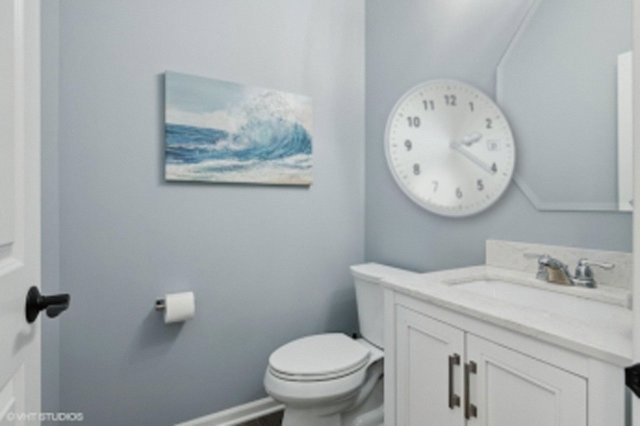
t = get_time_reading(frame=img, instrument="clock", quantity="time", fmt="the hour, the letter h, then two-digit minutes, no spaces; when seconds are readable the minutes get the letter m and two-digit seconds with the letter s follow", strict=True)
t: 2h21
